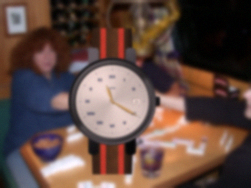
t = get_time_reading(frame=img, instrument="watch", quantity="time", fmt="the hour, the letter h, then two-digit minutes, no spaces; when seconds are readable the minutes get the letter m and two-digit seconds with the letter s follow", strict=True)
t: 11h20
